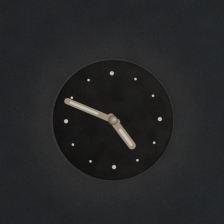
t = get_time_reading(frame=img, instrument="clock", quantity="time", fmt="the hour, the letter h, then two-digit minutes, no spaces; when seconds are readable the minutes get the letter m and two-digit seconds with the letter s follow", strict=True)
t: 4h49
